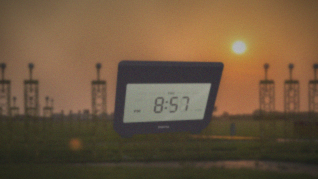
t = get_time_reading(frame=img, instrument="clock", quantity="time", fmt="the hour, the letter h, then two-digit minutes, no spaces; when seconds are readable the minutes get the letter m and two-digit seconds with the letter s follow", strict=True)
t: 8h57
